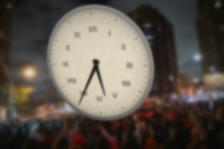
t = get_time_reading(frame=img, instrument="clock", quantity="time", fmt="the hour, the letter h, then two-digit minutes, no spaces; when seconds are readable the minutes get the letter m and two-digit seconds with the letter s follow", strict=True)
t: 5h35
